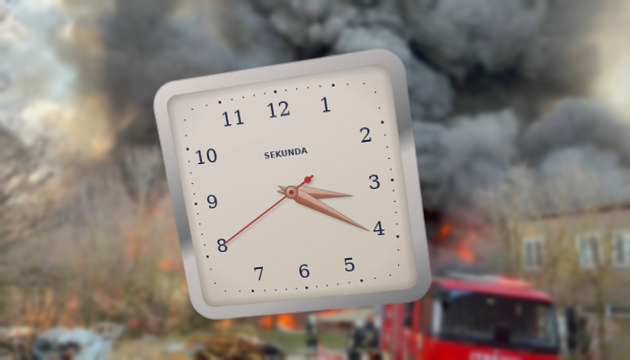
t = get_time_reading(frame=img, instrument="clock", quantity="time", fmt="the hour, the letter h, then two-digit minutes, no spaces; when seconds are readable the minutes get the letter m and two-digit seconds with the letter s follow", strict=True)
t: 3h20m40s
